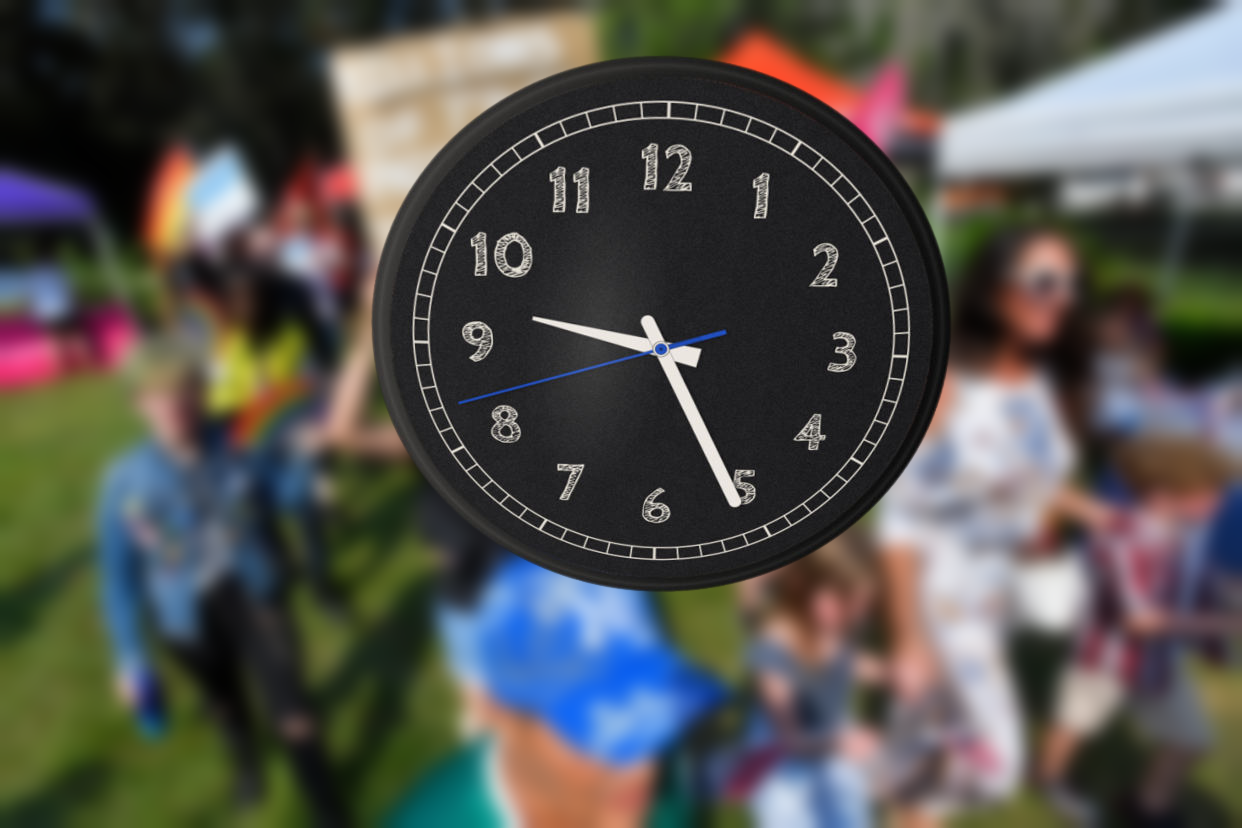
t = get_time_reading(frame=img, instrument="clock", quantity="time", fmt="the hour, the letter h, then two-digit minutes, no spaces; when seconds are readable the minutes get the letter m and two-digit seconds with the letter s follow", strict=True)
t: 9h25m42s
